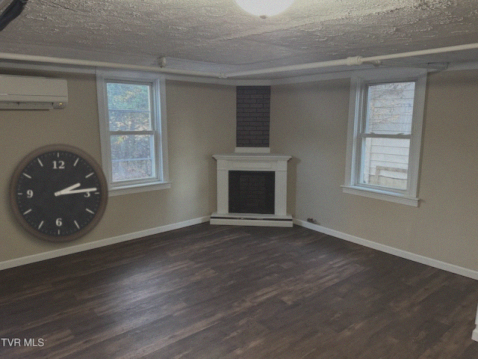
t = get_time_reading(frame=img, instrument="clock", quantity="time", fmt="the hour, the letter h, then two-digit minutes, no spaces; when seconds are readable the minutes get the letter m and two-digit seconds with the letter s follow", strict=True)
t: 2h14
